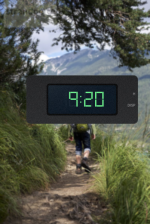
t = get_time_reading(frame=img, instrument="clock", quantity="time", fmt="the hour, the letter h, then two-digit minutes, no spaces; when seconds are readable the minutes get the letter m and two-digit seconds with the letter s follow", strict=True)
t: 9h20
